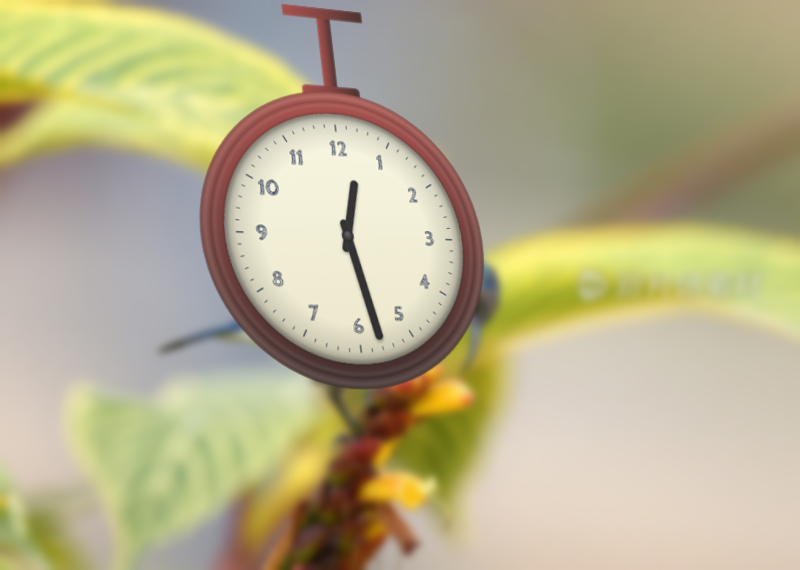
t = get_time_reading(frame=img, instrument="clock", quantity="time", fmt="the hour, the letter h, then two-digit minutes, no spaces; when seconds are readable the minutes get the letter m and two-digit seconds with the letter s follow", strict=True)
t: 12h28
